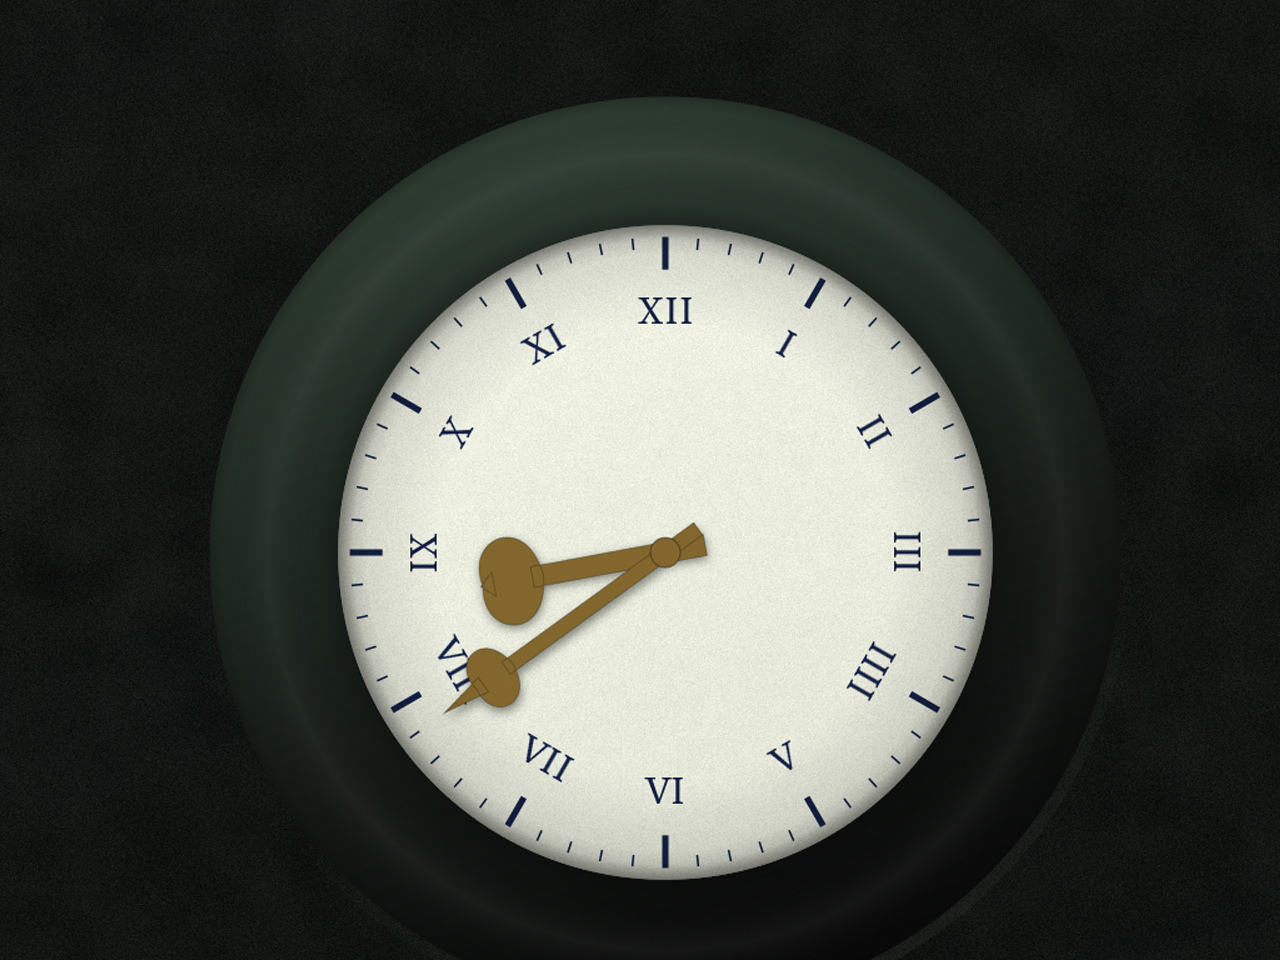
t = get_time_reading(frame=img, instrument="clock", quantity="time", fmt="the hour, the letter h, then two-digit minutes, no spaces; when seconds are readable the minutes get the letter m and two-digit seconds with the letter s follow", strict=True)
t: 8h39
